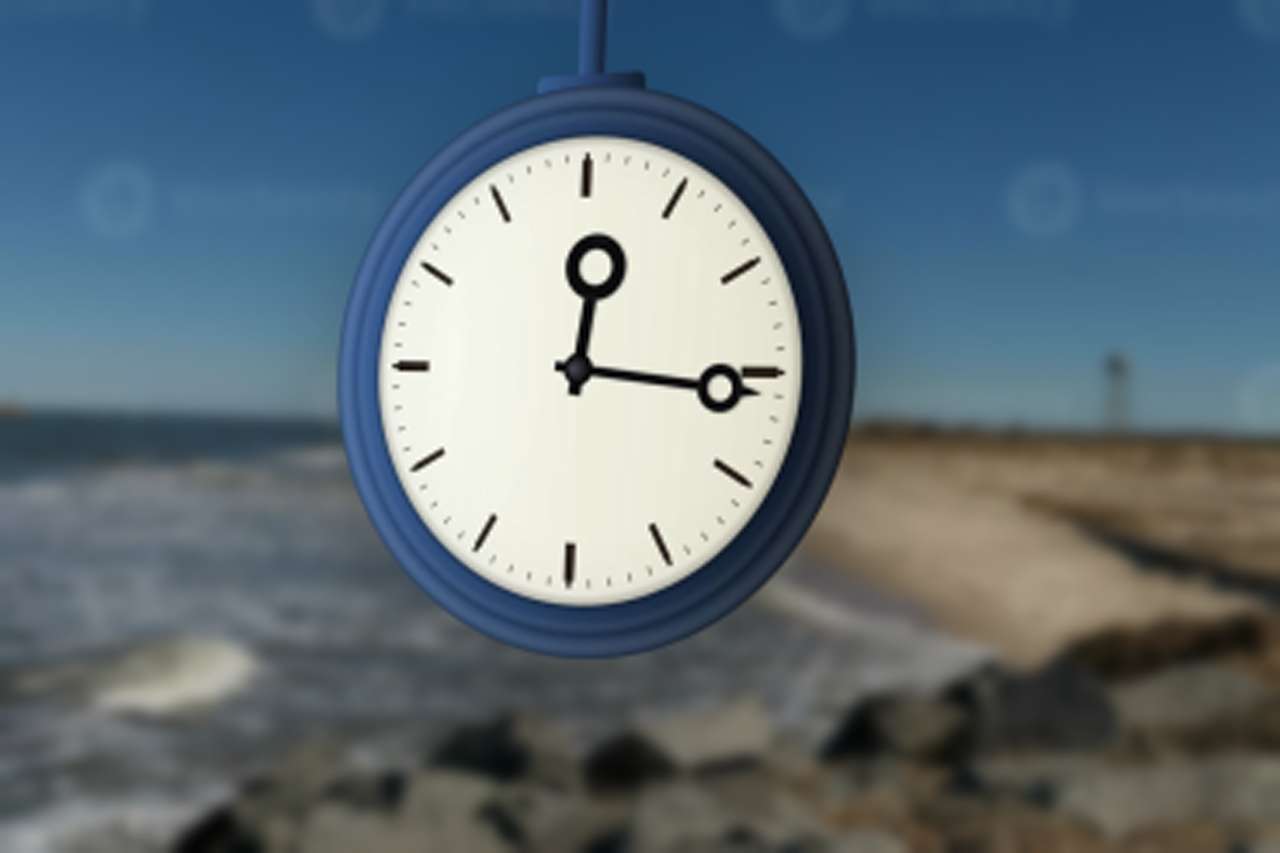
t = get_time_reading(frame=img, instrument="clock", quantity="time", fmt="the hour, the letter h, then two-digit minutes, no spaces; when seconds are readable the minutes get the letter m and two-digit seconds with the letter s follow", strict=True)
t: 12h16
